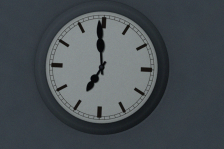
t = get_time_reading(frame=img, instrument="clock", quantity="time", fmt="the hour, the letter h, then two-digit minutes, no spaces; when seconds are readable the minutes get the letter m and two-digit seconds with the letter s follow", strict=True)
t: 6h59
